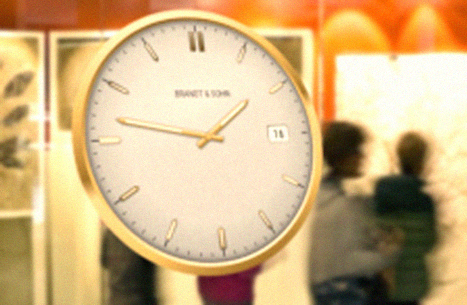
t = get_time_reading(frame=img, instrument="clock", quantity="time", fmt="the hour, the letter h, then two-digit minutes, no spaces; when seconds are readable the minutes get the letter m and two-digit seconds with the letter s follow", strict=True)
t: 1h47
